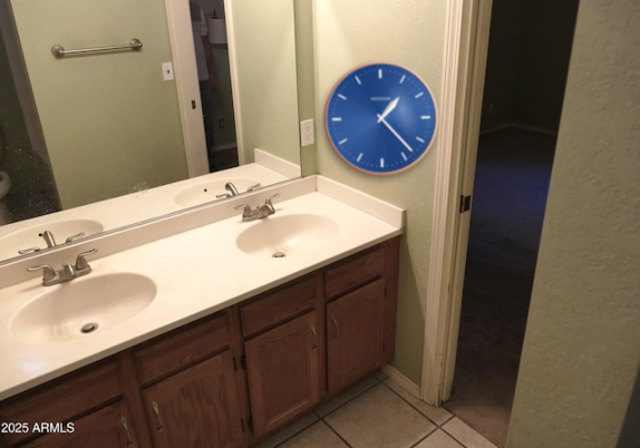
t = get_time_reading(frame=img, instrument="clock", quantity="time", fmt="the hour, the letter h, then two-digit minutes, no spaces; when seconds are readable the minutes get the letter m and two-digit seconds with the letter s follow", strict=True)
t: 1h23
